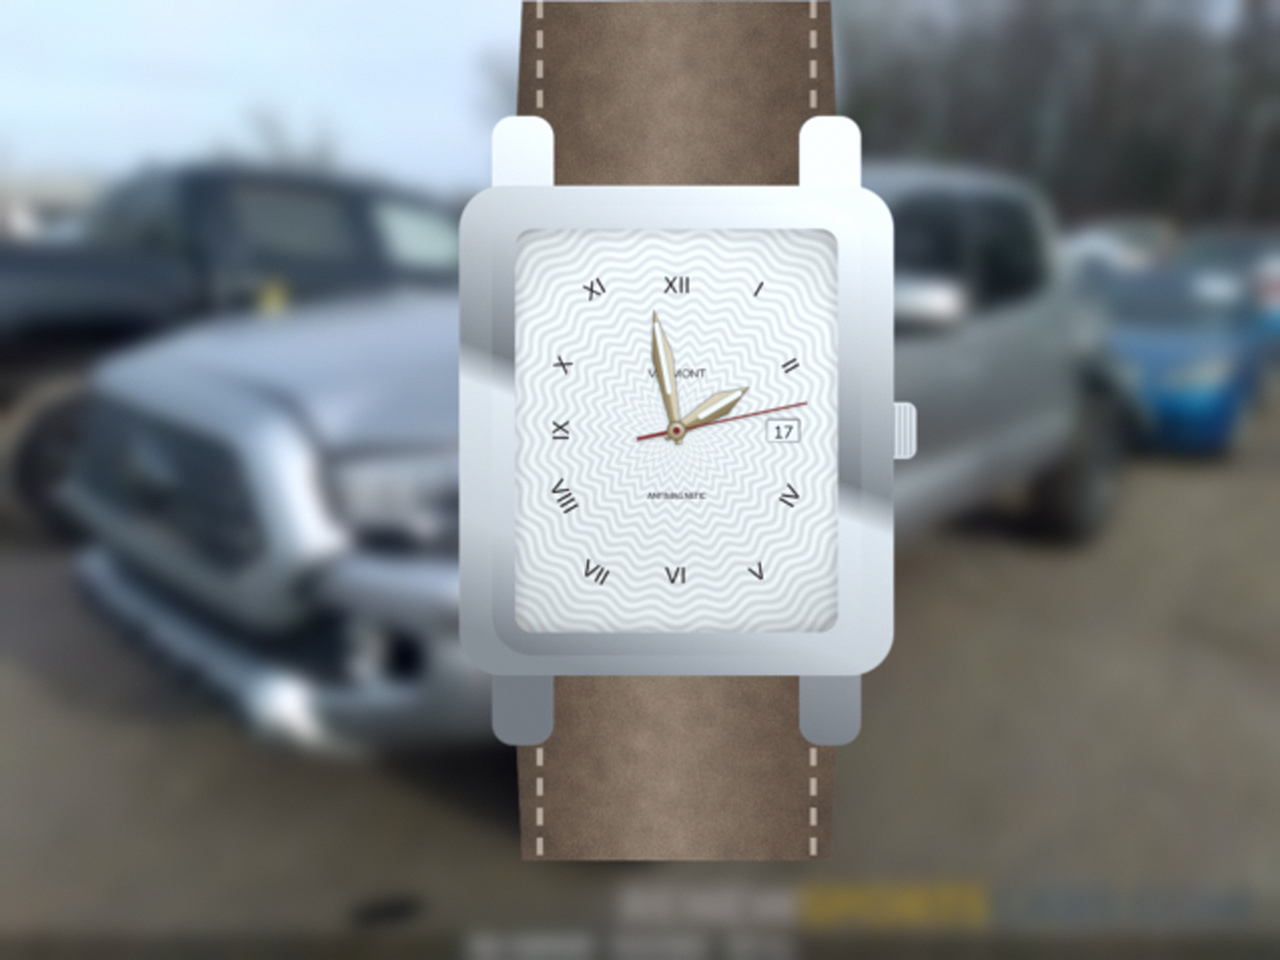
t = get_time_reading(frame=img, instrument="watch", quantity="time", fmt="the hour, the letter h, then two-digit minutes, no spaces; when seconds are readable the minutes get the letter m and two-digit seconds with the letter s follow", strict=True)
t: 1h58m13s
